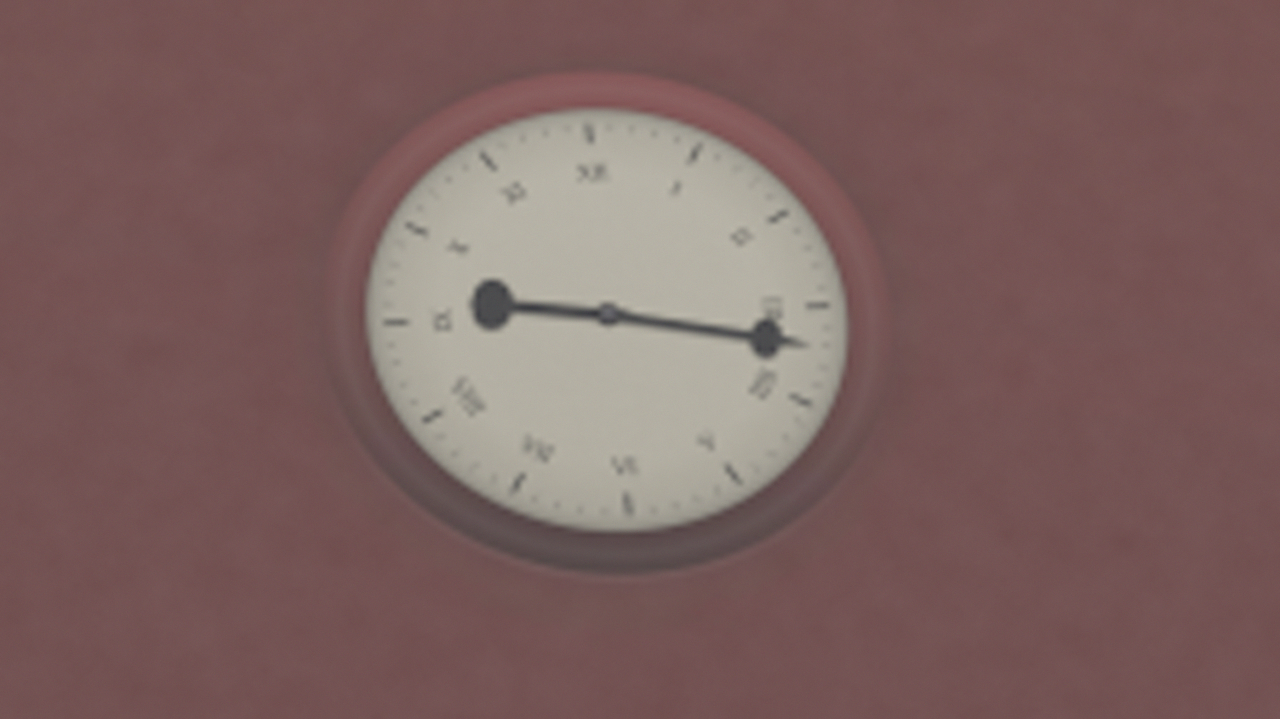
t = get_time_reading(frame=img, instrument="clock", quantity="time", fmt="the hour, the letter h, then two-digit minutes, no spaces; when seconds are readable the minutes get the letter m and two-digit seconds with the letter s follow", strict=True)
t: 9h17
